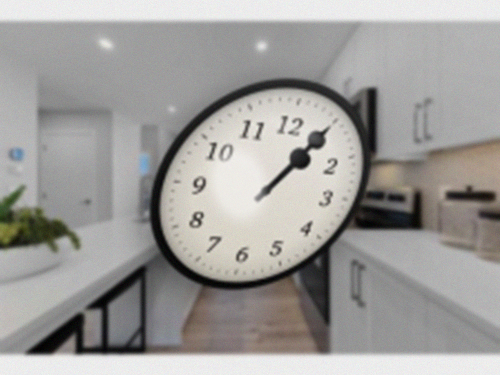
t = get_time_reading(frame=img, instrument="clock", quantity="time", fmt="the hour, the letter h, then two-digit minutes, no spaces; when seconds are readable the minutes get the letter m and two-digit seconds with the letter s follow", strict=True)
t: 1h05
